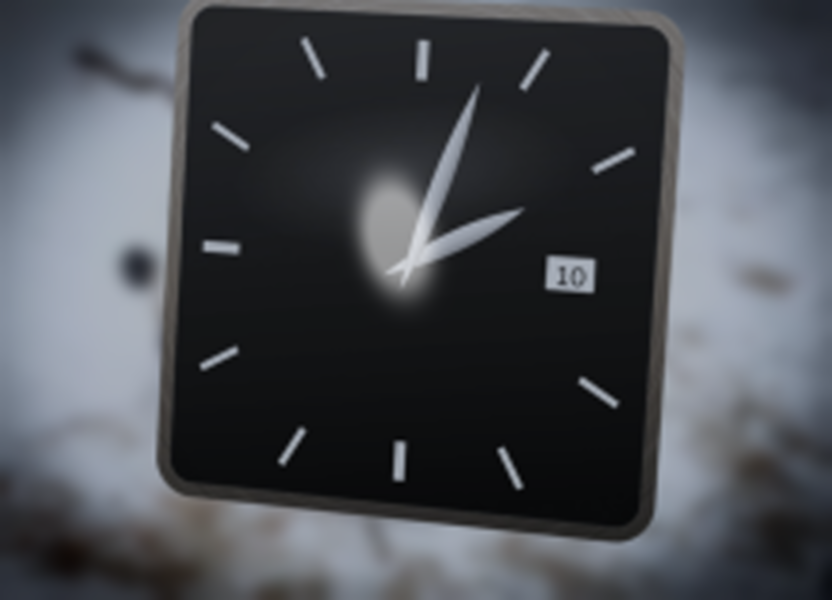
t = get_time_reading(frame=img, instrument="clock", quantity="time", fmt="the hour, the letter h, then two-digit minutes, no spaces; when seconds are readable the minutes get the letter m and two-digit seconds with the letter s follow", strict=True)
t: 2h03
